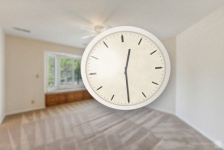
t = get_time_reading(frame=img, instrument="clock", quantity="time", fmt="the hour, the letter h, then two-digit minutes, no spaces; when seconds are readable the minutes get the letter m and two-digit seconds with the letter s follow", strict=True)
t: 12h30
